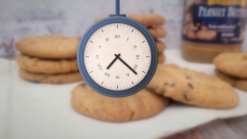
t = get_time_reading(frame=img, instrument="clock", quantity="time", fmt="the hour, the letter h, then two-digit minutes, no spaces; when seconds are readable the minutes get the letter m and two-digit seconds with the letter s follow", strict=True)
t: 7h22
